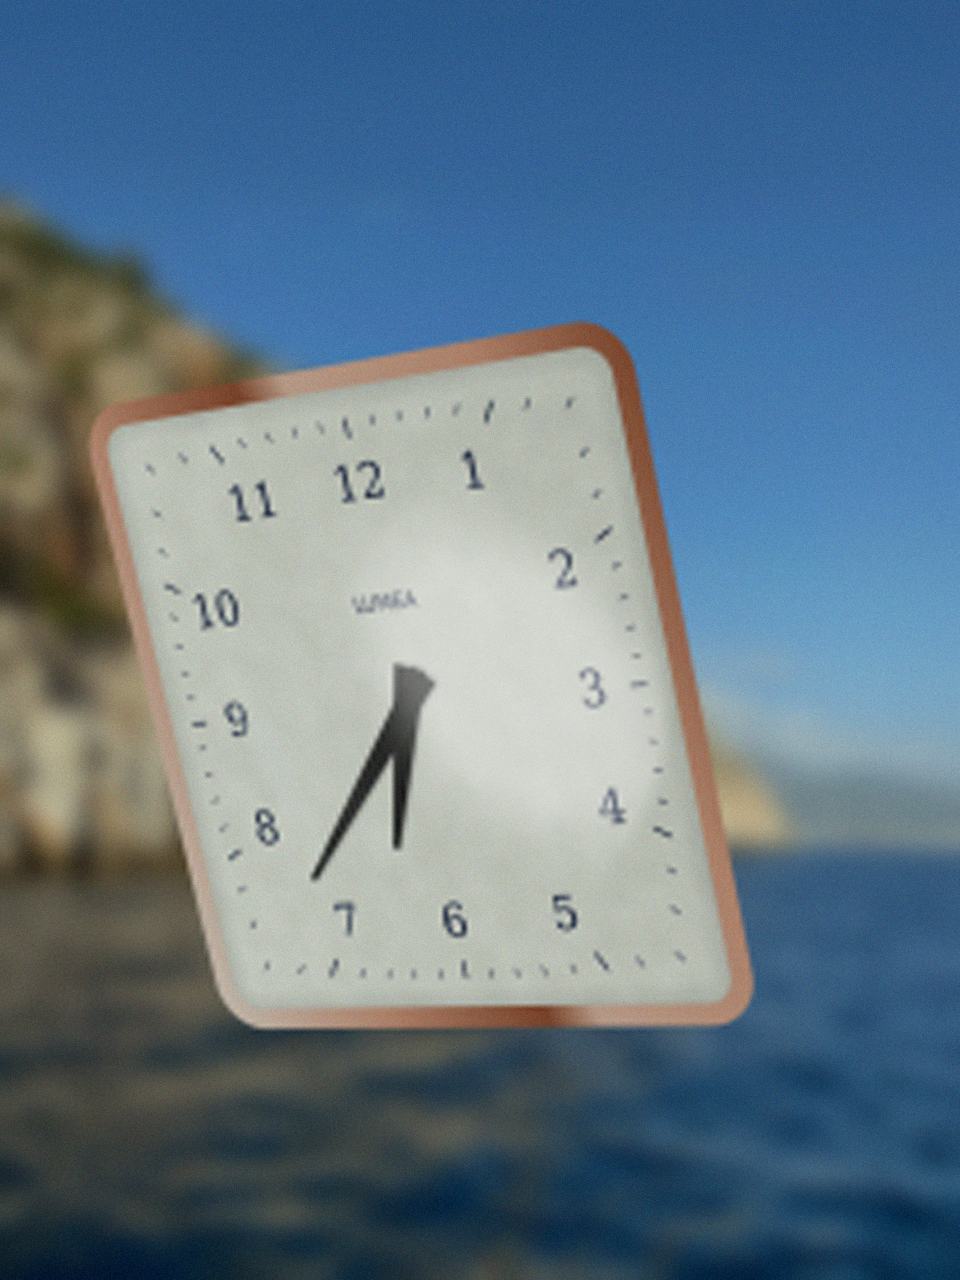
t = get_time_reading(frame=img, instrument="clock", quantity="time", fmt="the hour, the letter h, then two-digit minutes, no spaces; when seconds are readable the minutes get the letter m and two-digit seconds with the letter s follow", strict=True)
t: 6h37
